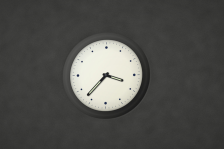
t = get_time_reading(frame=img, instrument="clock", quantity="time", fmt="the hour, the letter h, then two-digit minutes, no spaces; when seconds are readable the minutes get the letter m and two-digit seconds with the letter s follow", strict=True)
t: 3h37
